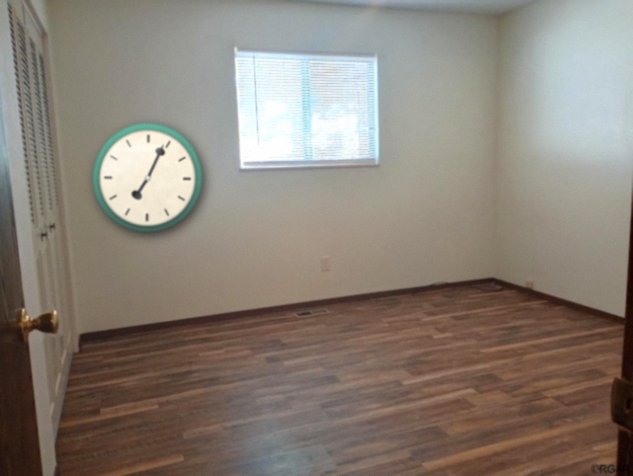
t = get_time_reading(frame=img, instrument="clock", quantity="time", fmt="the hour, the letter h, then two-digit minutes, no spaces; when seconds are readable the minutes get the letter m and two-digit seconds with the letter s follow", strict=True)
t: 7h04
